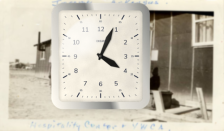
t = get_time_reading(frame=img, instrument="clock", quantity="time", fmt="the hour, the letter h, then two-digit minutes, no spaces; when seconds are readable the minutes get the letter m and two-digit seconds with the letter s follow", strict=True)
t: 4h04
